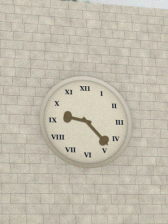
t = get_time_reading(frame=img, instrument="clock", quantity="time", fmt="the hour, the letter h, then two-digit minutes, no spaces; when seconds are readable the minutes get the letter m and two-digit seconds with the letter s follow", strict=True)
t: 9h23
